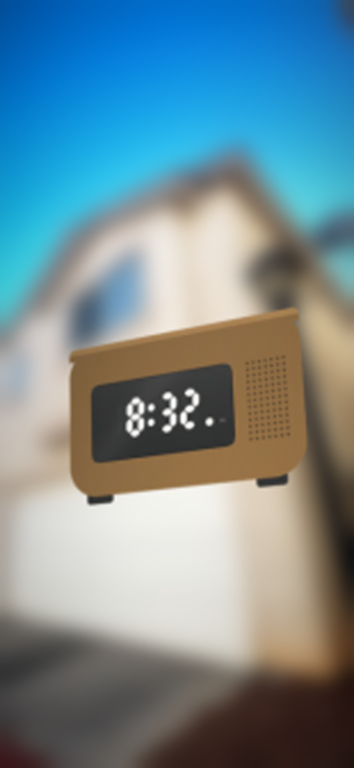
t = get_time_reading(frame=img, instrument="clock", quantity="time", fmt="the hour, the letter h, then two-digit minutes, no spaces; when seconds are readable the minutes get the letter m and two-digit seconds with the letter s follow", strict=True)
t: 8h32
